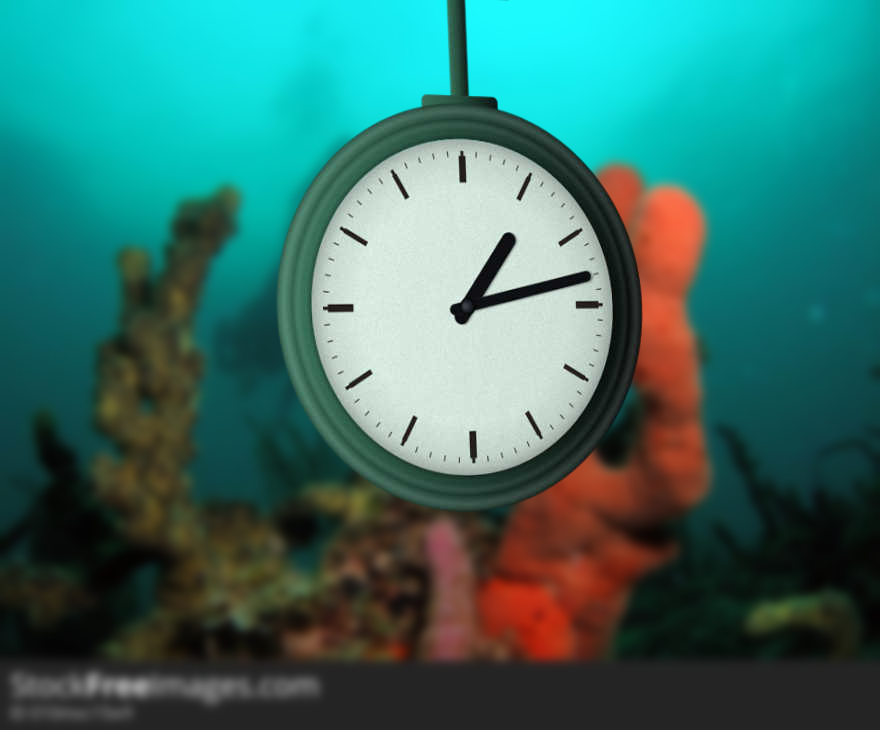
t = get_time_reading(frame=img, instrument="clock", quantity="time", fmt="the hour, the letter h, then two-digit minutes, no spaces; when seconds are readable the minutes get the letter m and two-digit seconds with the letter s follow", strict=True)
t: 1h13
